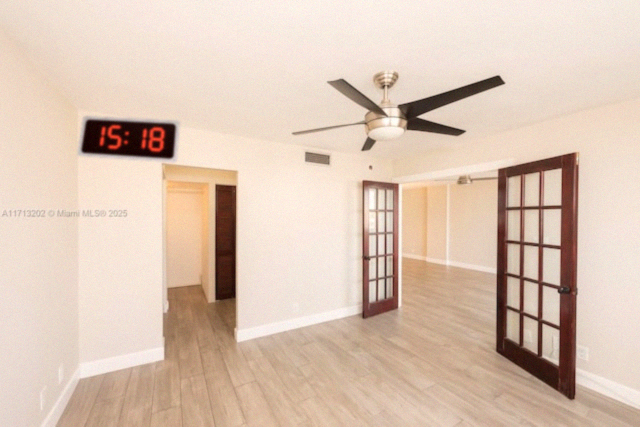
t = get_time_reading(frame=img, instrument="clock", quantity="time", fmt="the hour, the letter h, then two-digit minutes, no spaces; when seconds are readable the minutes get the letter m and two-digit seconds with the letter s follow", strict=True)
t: 15h18
